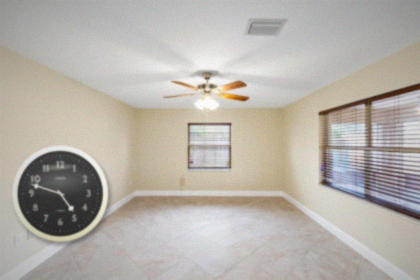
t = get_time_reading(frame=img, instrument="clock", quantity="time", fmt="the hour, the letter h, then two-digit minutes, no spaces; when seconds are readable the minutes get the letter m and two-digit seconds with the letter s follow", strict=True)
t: 4h48
